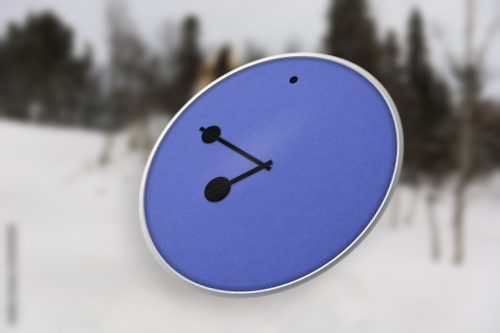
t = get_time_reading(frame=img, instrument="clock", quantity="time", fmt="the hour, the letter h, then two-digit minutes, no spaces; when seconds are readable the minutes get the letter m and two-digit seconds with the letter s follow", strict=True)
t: 7h49
